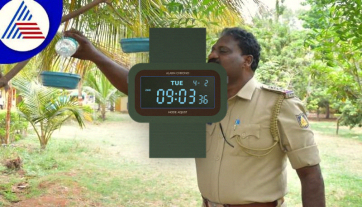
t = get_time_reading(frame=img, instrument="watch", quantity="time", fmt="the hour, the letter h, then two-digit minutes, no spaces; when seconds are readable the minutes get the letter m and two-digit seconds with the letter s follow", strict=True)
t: 9h03m36s
